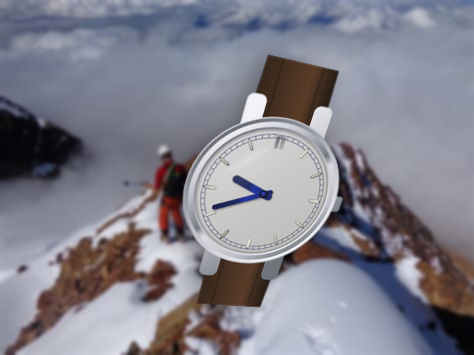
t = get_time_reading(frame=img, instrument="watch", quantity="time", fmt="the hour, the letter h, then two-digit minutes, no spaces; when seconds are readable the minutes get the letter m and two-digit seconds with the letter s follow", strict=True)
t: 9h41
